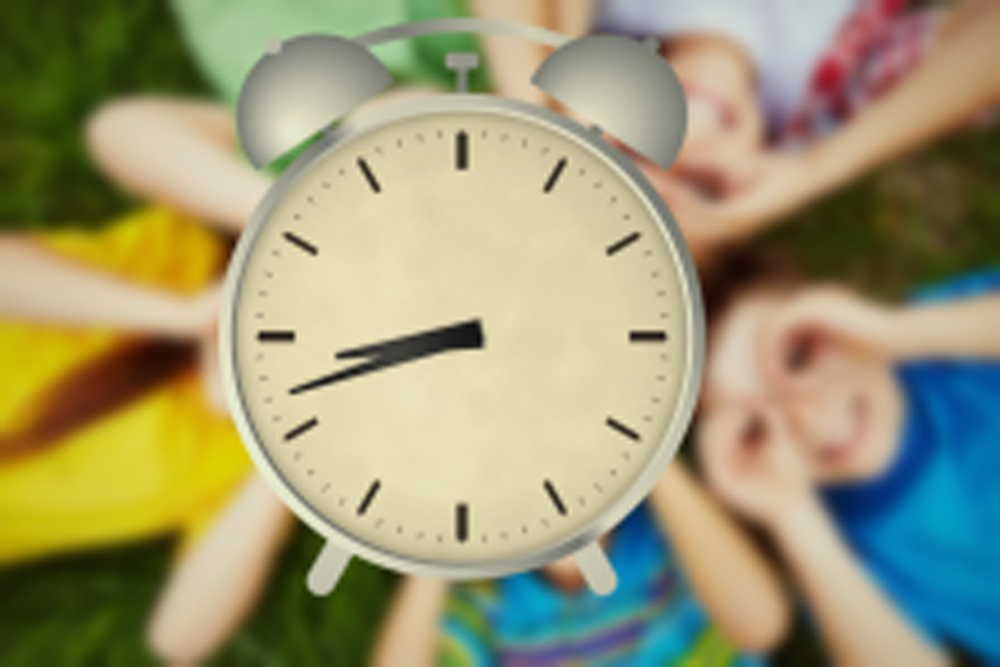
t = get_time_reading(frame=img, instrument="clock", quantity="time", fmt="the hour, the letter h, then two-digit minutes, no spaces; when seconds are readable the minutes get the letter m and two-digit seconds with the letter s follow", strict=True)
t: 8h42
